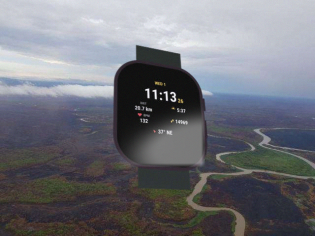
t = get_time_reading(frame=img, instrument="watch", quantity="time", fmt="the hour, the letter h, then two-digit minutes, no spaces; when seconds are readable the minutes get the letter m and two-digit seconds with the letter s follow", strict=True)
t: 11h13
